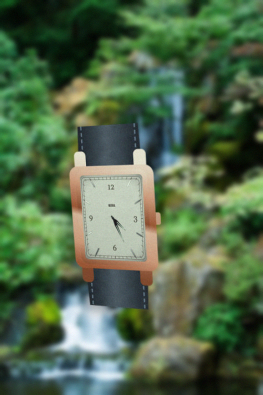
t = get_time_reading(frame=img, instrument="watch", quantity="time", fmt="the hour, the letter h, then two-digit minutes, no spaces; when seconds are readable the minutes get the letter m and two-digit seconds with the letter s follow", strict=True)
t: 4h26
